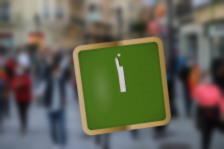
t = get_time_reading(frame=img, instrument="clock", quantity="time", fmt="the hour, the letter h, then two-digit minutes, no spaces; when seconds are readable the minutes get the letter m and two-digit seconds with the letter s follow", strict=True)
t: 11h59
